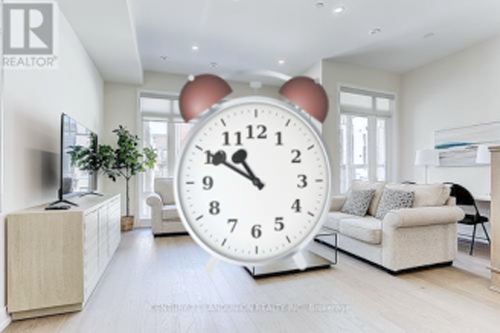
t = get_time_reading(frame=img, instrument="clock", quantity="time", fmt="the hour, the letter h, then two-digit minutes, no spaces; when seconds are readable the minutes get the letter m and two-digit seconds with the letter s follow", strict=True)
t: 10h50
